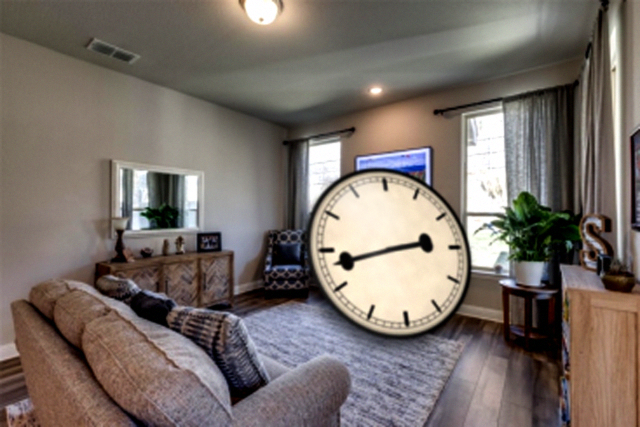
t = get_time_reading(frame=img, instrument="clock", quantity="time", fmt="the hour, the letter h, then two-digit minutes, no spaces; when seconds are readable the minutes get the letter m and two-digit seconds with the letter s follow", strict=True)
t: 2h43
